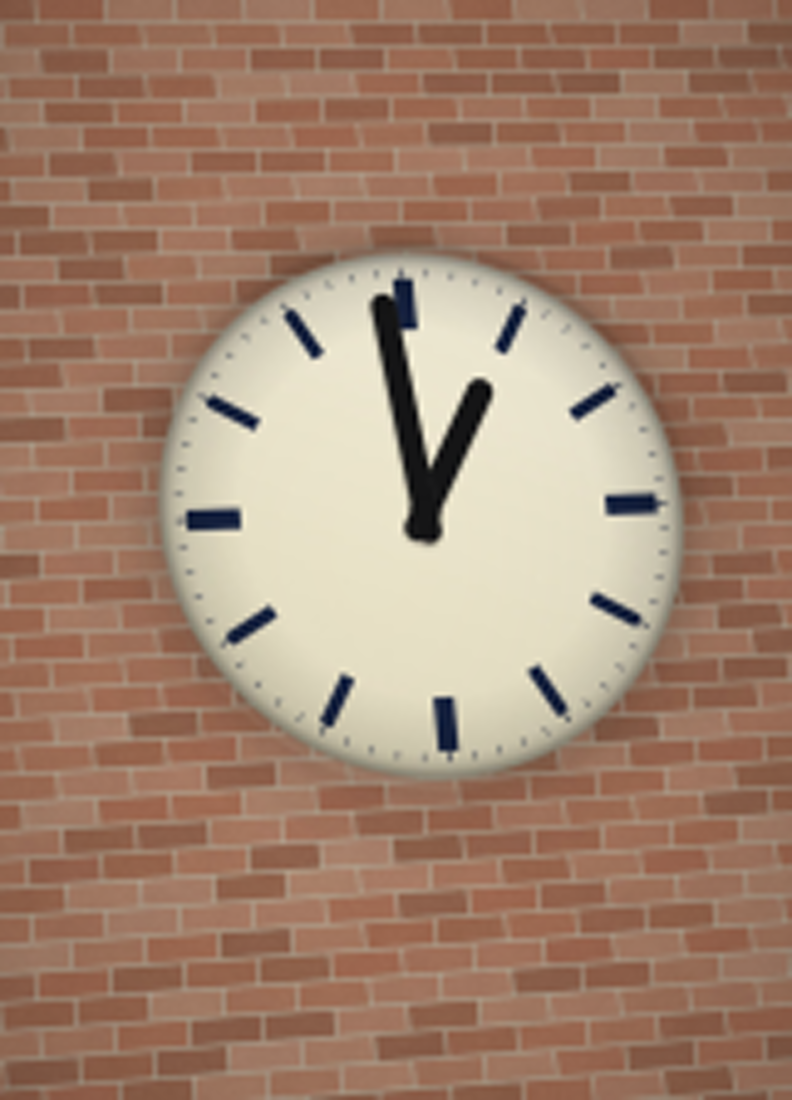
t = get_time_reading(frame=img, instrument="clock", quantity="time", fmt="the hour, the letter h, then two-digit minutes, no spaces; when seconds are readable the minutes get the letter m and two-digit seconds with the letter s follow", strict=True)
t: 12h59
